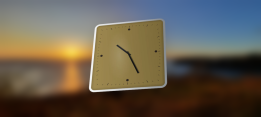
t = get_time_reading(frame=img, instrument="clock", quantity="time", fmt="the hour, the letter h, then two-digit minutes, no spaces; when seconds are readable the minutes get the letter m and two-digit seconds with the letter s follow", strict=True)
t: 10h26
